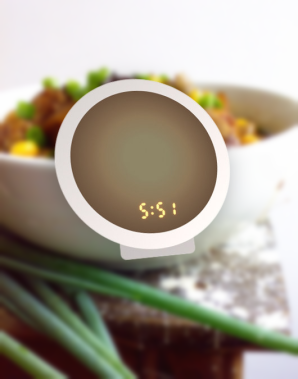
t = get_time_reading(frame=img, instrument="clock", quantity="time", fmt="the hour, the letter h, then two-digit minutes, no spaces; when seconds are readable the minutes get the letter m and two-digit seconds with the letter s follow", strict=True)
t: 5h51
